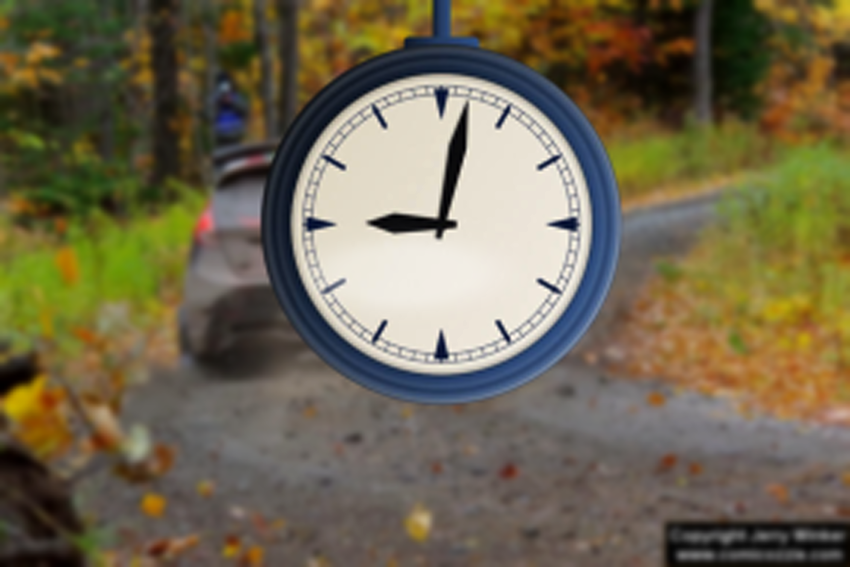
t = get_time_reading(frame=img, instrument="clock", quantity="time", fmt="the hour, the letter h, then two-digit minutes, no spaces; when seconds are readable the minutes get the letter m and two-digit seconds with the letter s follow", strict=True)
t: 9h02
